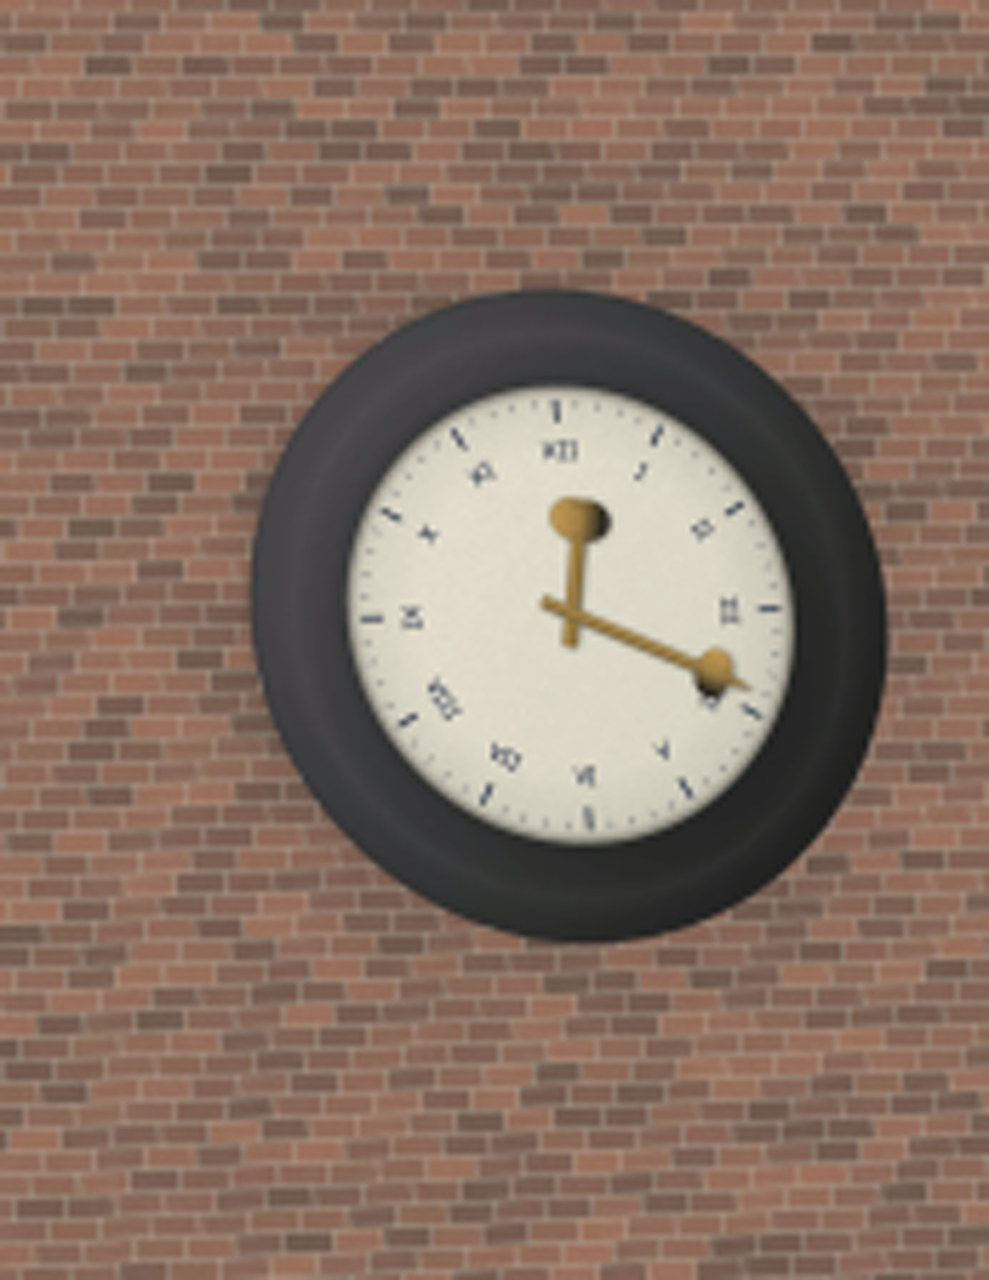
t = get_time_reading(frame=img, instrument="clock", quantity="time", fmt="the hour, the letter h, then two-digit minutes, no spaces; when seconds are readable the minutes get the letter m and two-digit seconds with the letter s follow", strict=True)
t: 12h19
